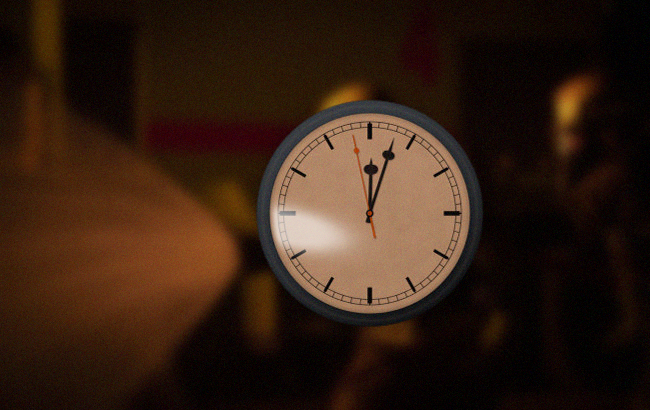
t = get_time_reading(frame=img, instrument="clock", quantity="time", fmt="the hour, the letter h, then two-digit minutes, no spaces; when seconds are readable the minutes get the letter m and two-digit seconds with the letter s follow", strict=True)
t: 12h02m58s
